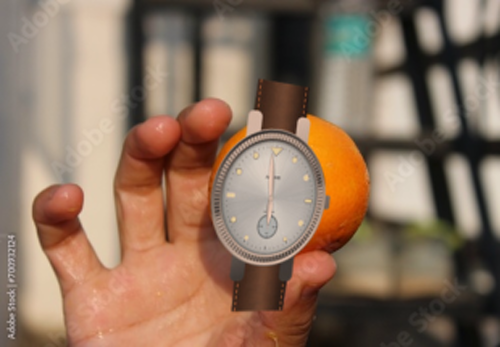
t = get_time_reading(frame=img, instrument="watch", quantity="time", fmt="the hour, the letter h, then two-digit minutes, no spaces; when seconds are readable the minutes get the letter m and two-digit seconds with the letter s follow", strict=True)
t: 5h59
